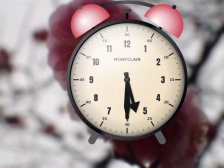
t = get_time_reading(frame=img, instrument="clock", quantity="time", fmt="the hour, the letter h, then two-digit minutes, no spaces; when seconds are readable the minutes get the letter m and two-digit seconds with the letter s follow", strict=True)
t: 5h30
